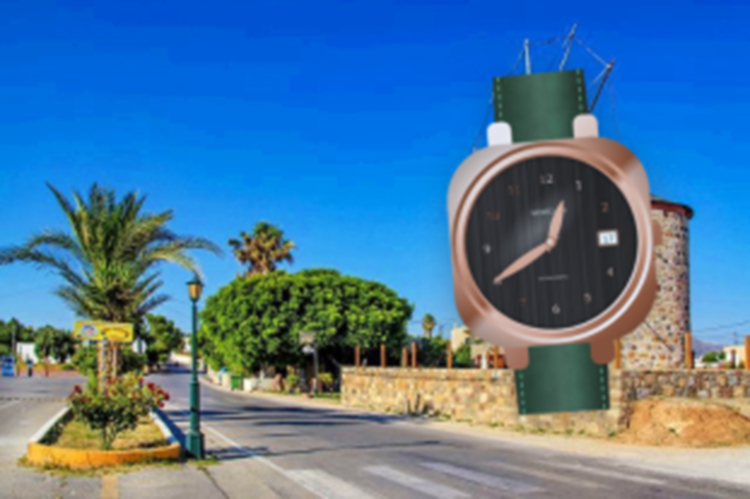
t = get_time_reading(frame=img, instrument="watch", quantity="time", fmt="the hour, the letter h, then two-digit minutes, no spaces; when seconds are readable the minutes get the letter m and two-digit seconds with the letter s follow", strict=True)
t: 12h40
